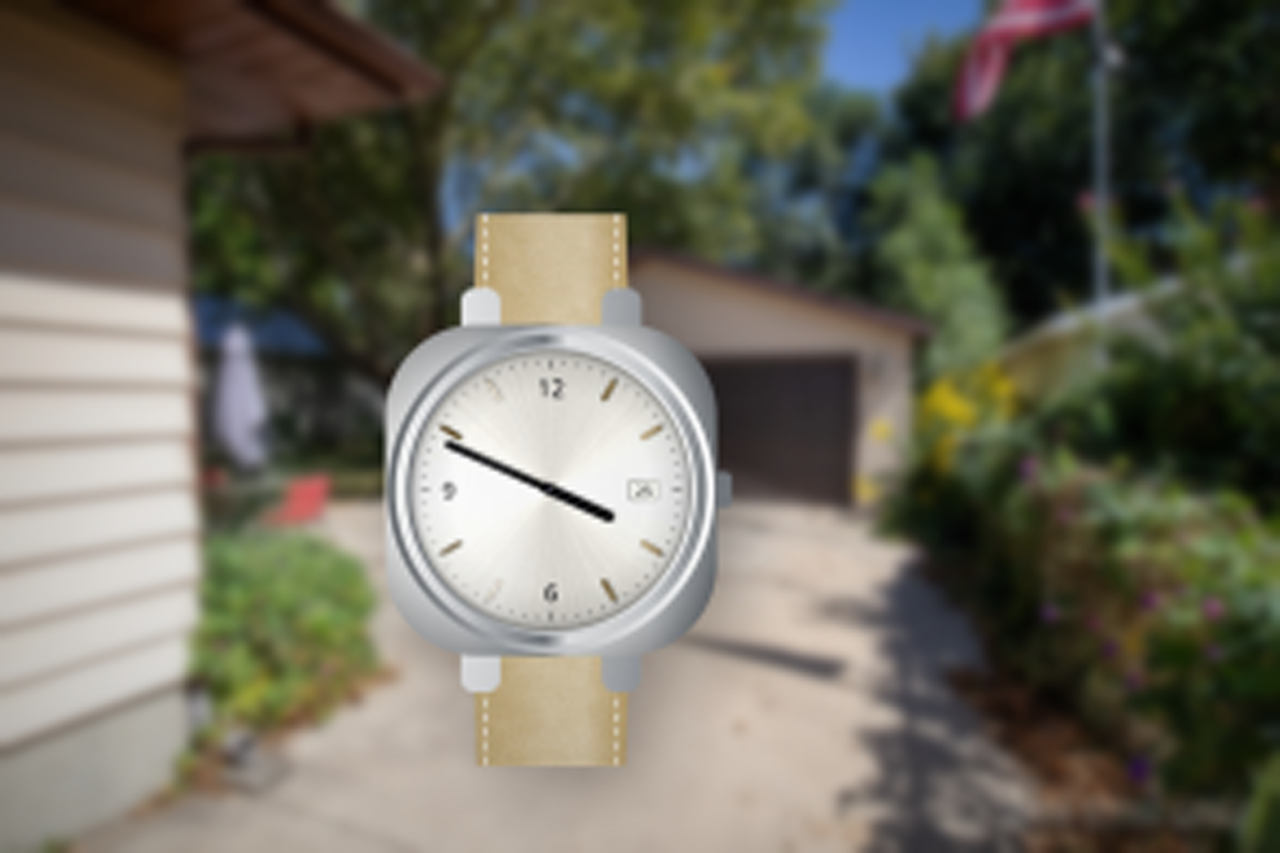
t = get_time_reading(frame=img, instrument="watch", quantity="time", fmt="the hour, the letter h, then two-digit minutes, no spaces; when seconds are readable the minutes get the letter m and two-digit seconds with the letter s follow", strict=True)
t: 3h49
